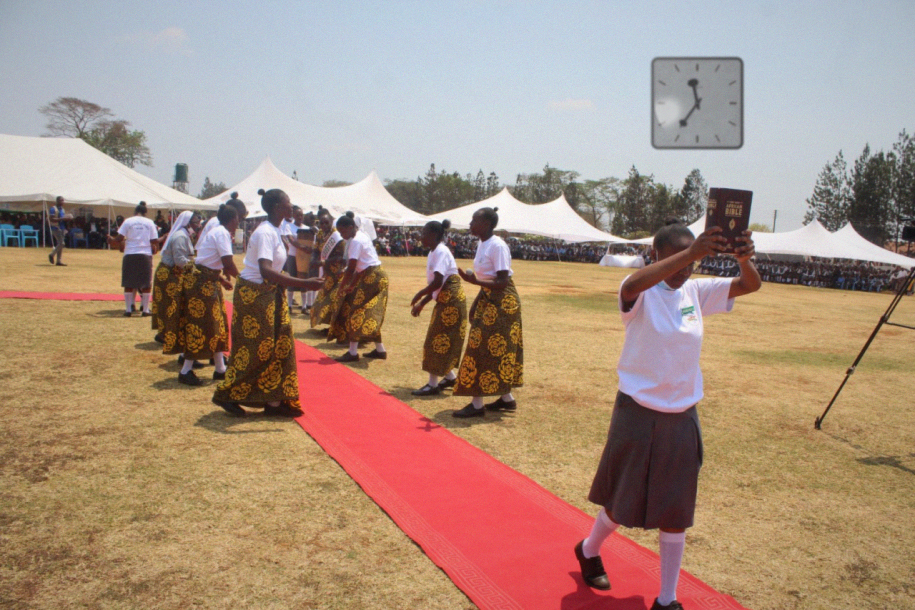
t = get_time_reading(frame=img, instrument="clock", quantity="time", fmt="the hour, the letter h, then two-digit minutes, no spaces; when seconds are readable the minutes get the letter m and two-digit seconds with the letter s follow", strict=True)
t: 11h36
